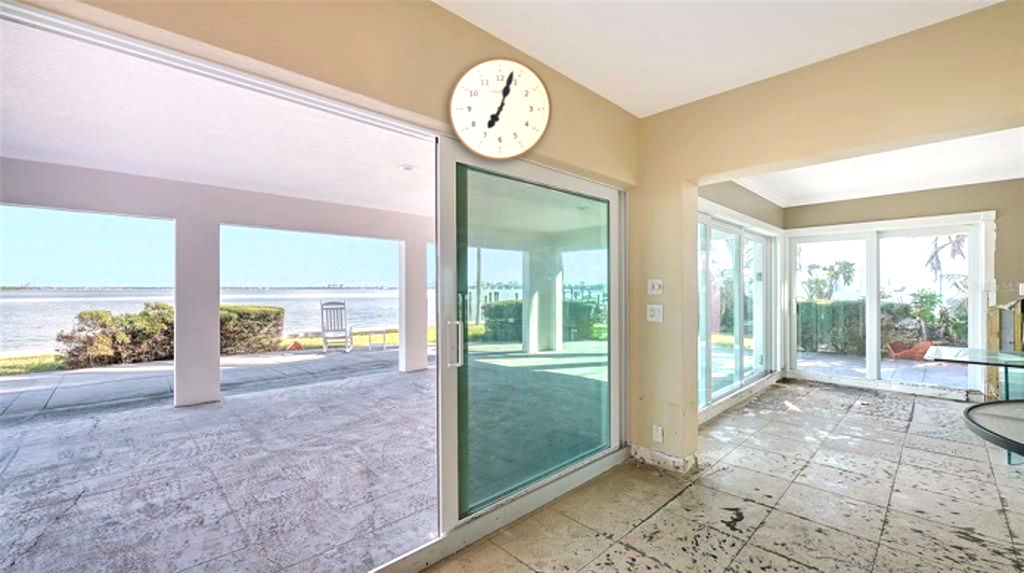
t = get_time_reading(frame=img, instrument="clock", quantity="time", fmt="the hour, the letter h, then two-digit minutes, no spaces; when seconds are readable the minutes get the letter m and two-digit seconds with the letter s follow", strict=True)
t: 7h03
